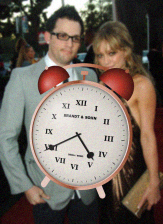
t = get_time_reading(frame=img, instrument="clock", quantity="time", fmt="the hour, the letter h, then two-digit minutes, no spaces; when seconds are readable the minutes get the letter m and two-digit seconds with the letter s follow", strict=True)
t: 4h40
